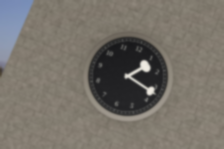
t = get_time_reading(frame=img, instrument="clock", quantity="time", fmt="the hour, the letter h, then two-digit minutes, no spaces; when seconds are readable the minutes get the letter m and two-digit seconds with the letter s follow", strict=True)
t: 1h17
